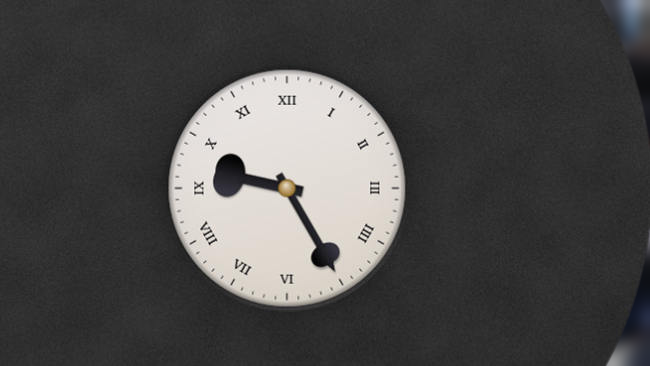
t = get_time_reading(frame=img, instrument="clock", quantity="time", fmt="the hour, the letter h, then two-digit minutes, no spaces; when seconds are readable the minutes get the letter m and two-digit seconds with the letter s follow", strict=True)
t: 9h25
